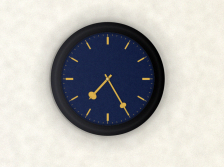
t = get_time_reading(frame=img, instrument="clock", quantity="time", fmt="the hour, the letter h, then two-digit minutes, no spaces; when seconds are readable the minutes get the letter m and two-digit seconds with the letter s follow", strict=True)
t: 7h25
